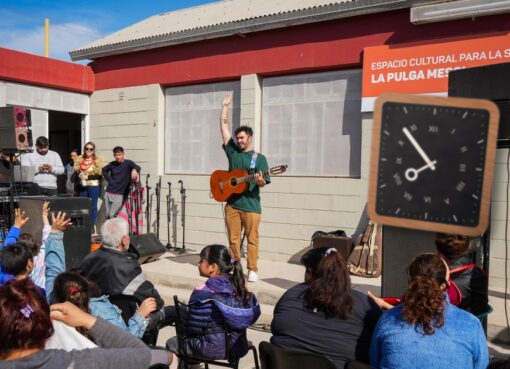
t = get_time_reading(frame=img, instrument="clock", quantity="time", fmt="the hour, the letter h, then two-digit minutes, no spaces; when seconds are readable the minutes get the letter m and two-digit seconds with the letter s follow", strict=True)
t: 7h53
